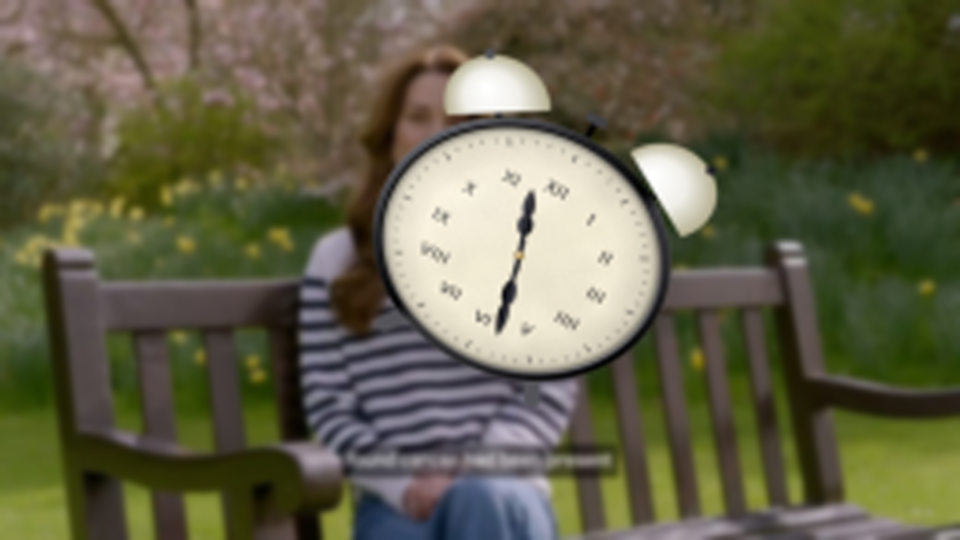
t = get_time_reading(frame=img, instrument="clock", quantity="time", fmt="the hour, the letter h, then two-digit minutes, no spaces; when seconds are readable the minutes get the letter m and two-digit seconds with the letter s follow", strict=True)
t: 11h28
